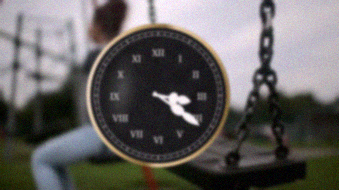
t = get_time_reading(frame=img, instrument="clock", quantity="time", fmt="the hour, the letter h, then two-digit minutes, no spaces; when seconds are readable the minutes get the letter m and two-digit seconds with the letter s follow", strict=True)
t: 3h21
